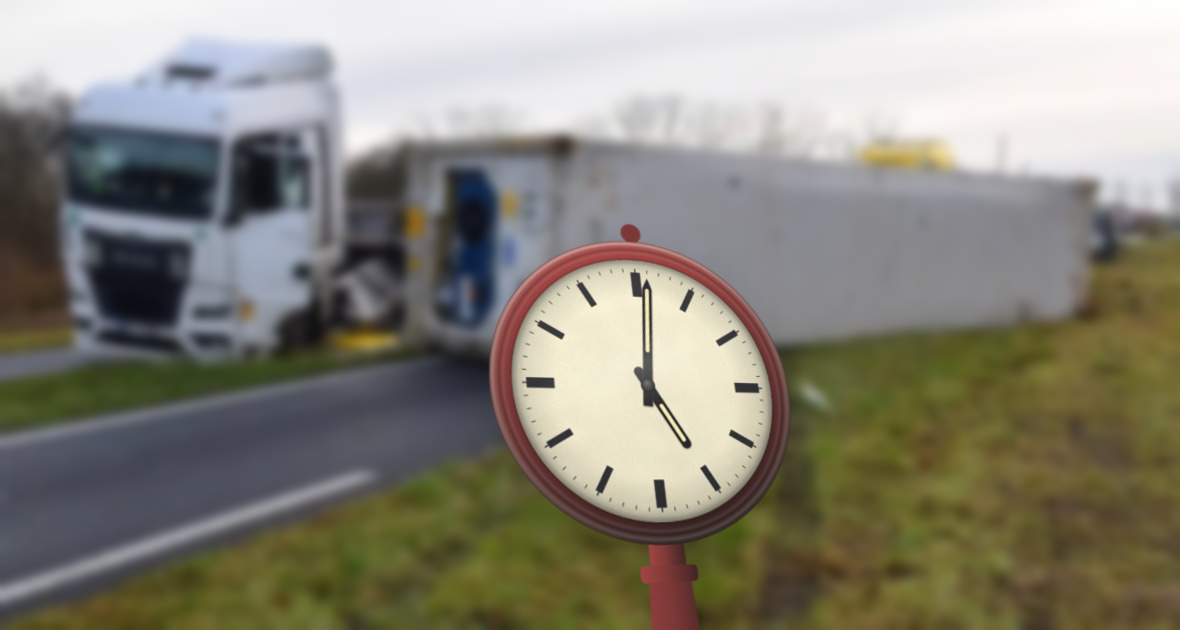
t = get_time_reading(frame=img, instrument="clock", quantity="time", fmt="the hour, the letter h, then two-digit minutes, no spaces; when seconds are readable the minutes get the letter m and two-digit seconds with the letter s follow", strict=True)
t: 5h01
